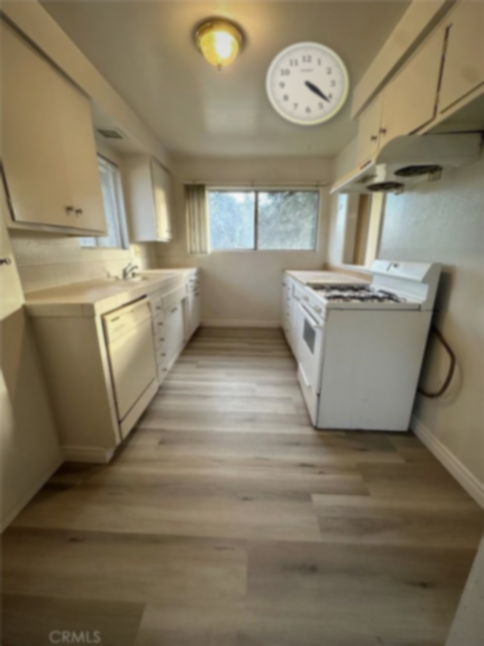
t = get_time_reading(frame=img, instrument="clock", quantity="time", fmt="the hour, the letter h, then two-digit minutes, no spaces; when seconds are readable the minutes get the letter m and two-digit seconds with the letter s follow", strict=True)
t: 4h22
